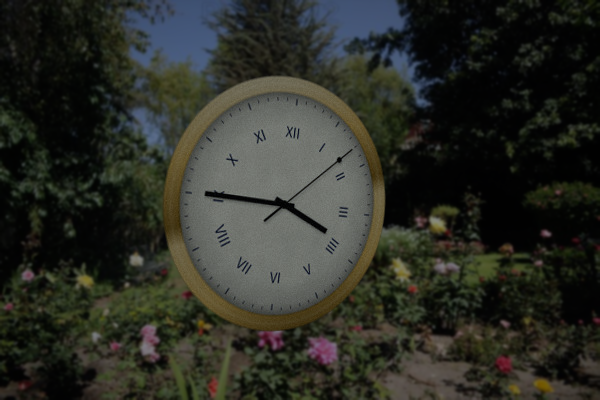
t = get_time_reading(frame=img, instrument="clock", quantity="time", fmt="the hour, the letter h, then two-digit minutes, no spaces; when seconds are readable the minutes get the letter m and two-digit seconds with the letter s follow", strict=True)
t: 3h45m08s
